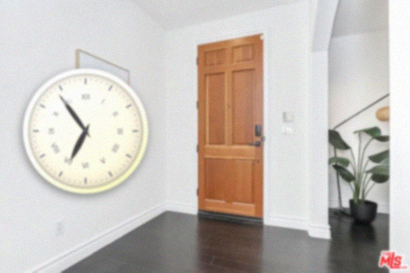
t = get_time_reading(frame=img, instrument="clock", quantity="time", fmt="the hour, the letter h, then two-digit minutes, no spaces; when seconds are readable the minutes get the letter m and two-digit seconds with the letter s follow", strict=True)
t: 6h54
